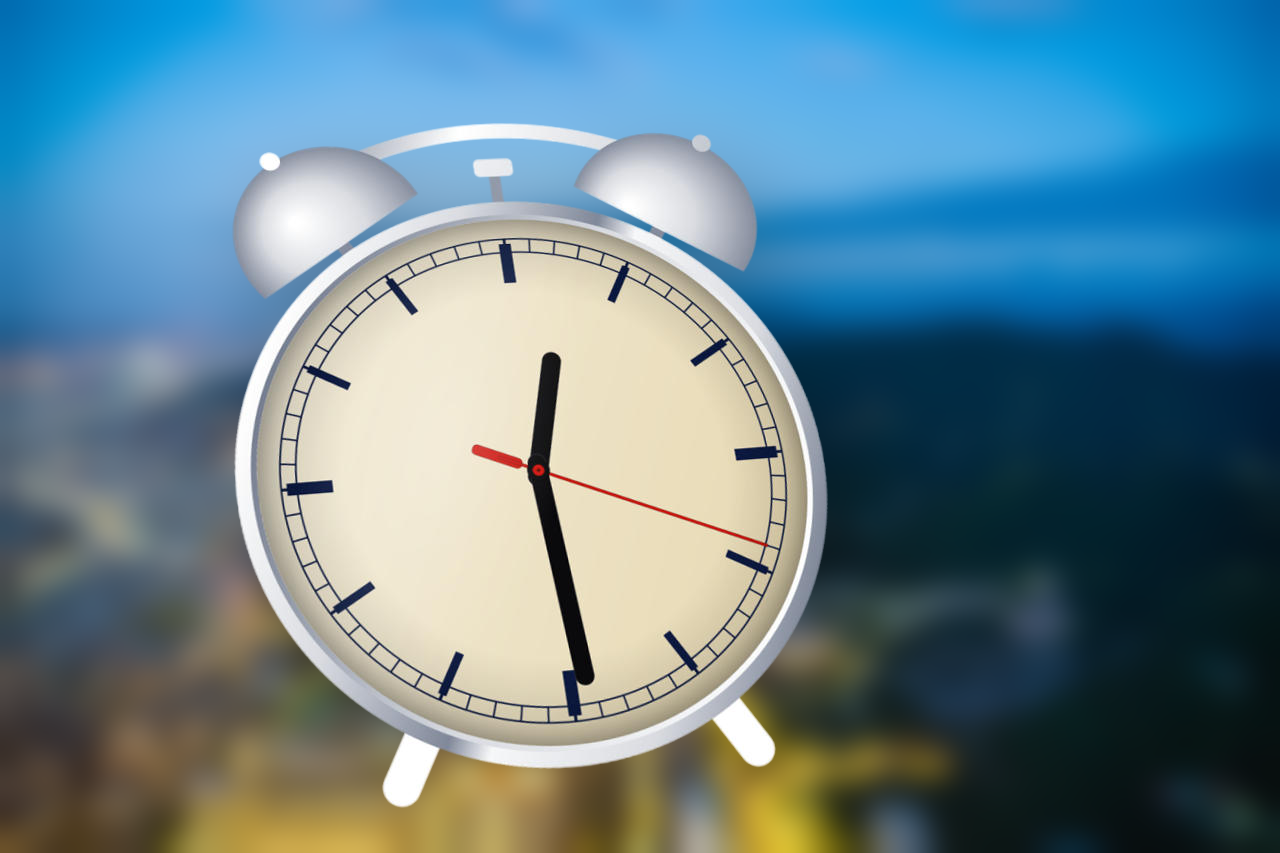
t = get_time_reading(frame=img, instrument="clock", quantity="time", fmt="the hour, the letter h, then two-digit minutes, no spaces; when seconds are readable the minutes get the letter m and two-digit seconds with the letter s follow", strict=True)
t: 12h29m19s
